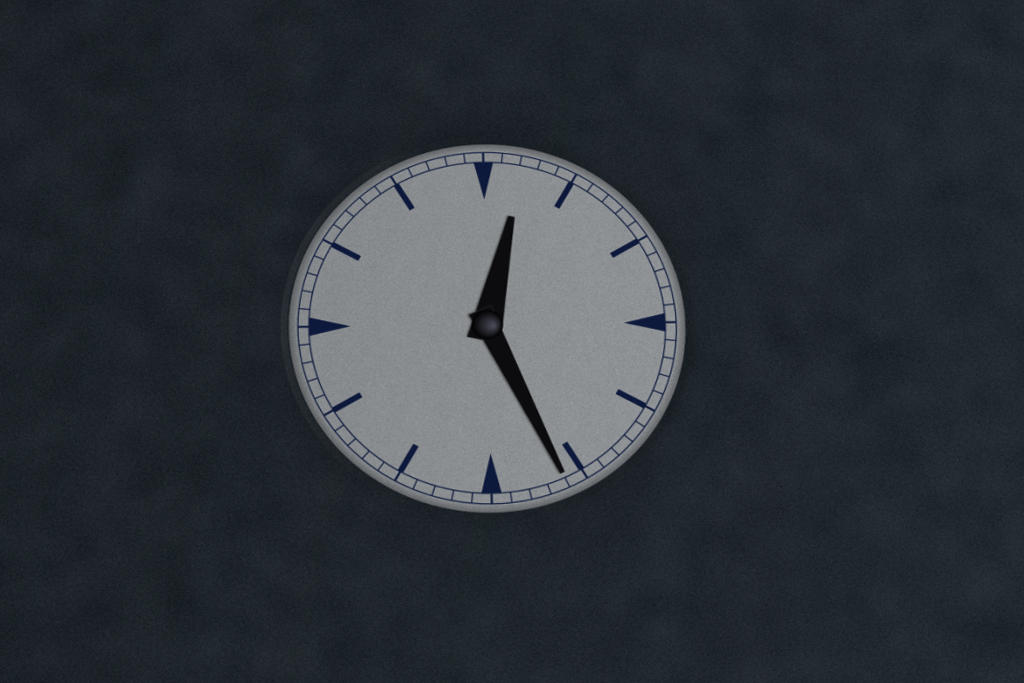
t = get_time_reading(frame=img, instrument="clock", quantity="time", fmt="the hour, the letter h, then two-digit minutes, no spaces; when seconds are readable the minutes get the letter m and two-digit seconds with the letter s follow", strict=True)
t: 12h26
